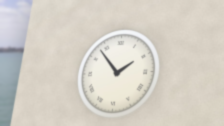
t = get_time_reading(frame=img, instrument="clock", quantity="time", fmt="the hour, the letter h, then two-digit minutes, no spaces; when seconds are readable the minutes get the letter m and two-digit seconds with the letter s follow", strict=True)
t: 1h53
